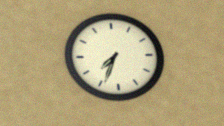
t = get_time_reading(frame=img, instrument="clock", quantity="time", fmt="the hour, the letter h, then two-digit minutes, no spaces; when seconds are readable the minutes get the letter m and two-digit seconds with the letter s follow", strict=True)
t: 7h34
